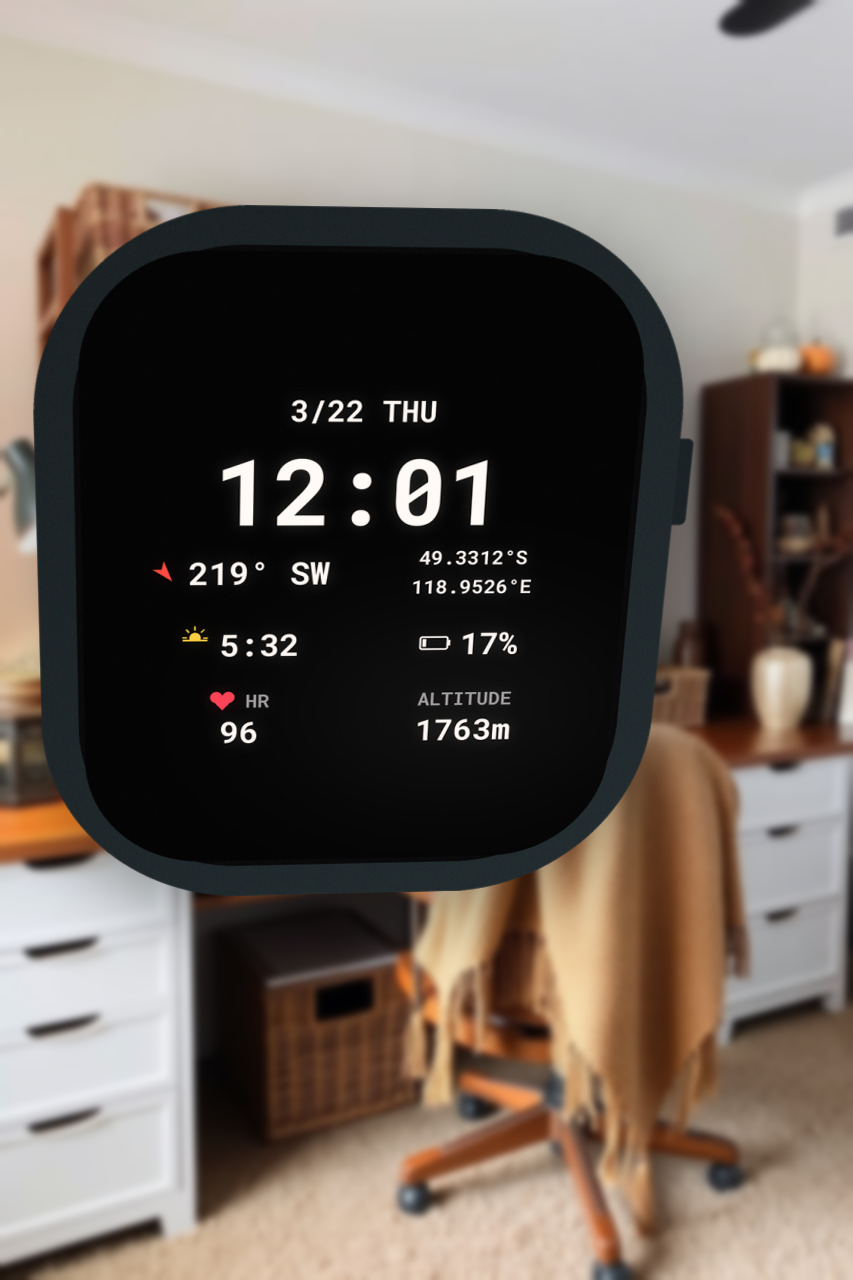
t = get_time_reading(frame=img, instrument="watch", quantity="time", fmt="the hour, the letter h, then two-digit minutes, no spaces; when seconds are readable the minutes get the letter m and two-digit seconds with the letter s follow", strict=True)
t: 12h01
